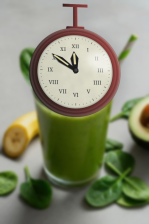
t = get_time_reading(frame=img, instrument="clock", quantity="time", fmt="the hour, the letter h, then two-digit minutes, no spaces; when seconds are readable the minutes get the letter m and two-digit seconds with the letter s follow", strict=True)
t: 11h51
